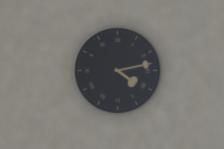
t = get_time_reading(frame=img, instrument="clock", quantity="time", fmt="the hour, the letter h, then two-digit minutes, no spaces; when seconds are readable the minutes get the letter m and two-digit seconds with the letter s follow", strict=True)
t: 4h13
